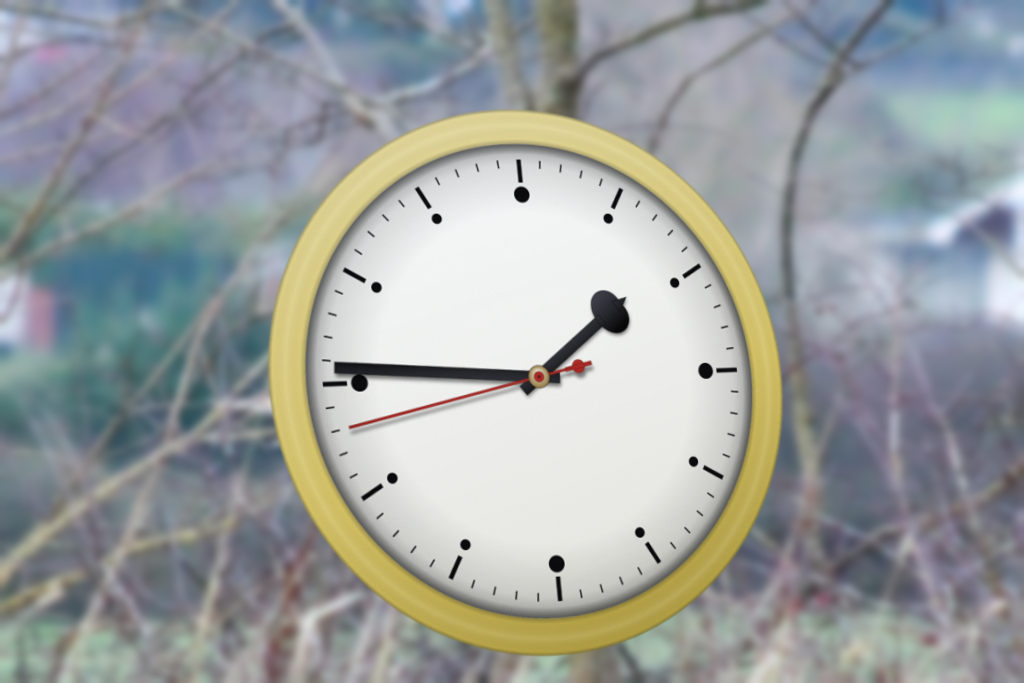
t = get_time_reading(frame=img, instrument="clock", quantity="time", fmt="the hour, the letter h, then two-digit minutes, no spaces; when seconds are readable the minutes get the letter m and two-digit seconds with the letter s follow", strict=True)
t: 1h45m43s
